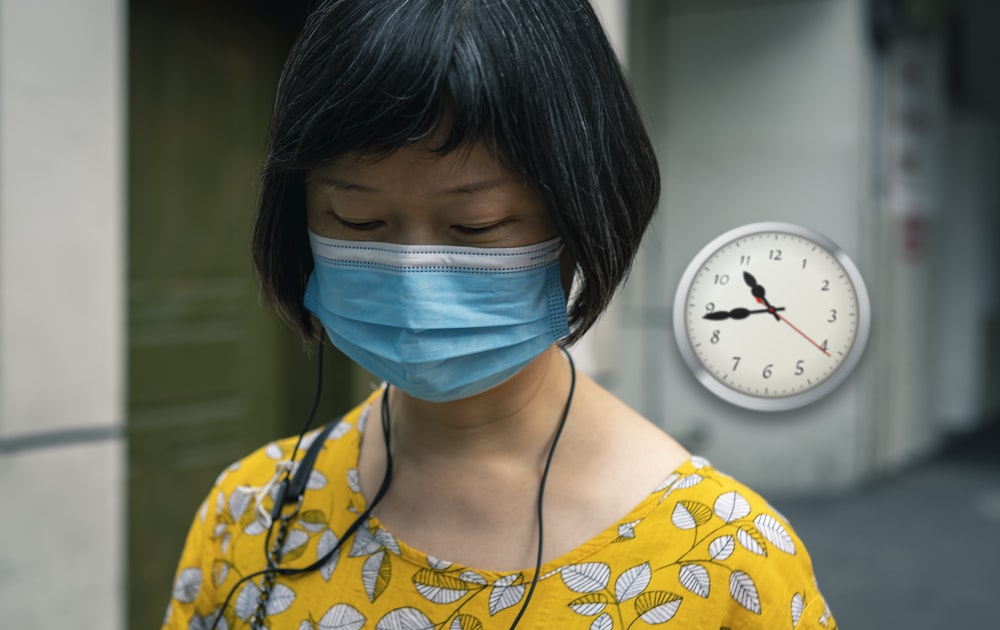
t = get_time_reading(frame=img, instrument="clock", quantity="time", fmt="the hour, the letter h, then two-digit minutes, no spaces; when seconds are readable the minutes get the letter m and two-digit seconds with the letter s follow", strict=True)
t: 10h43m21s
